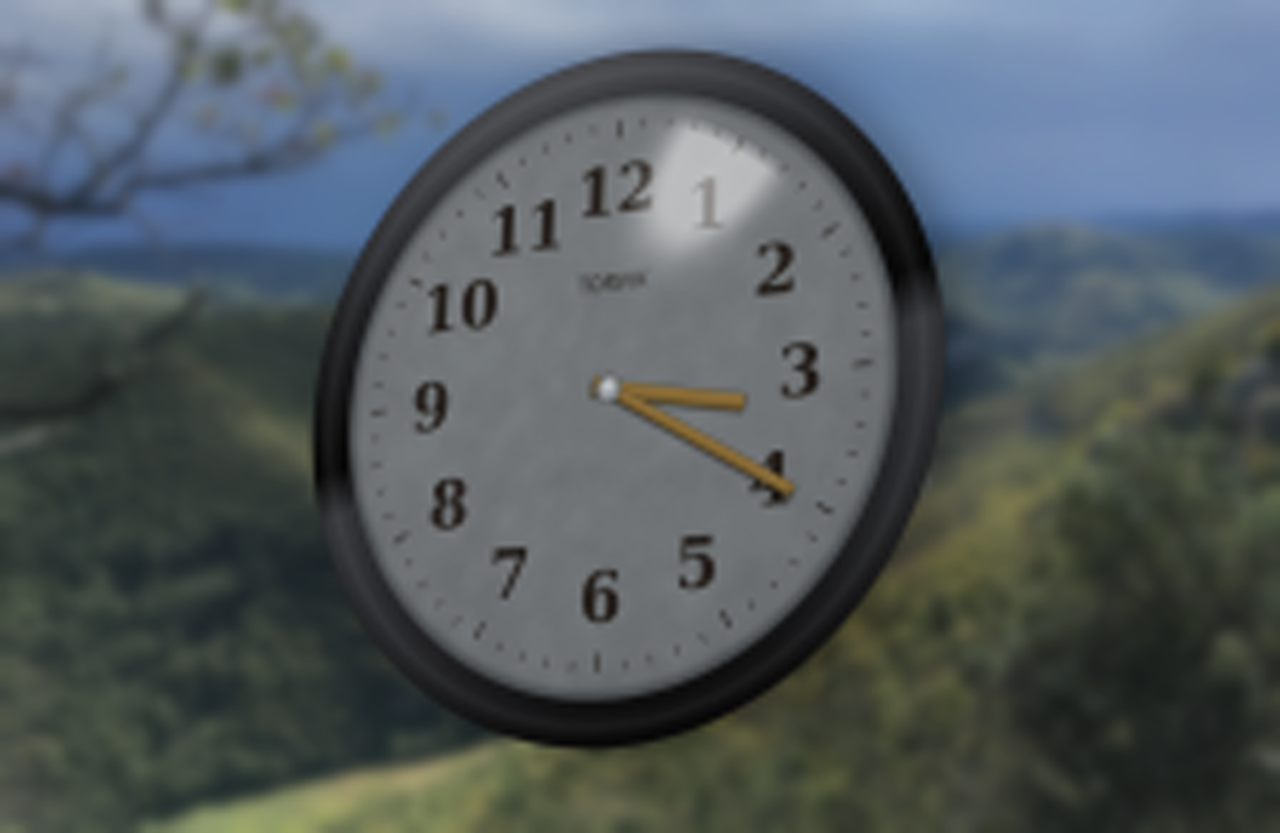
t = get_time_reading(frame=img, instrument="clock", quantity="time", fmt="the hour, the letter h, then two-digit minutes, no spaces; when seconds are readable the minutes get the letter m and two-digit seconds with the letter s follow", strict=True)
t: 3h20
